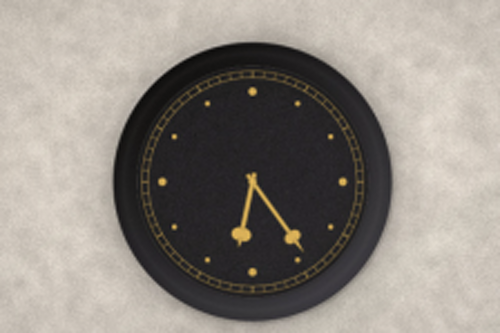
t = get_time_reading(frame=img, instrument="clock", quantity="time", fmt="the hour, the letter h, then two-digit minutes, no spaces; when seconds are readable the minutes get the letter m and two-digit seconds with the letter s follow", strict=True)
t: 6h24
